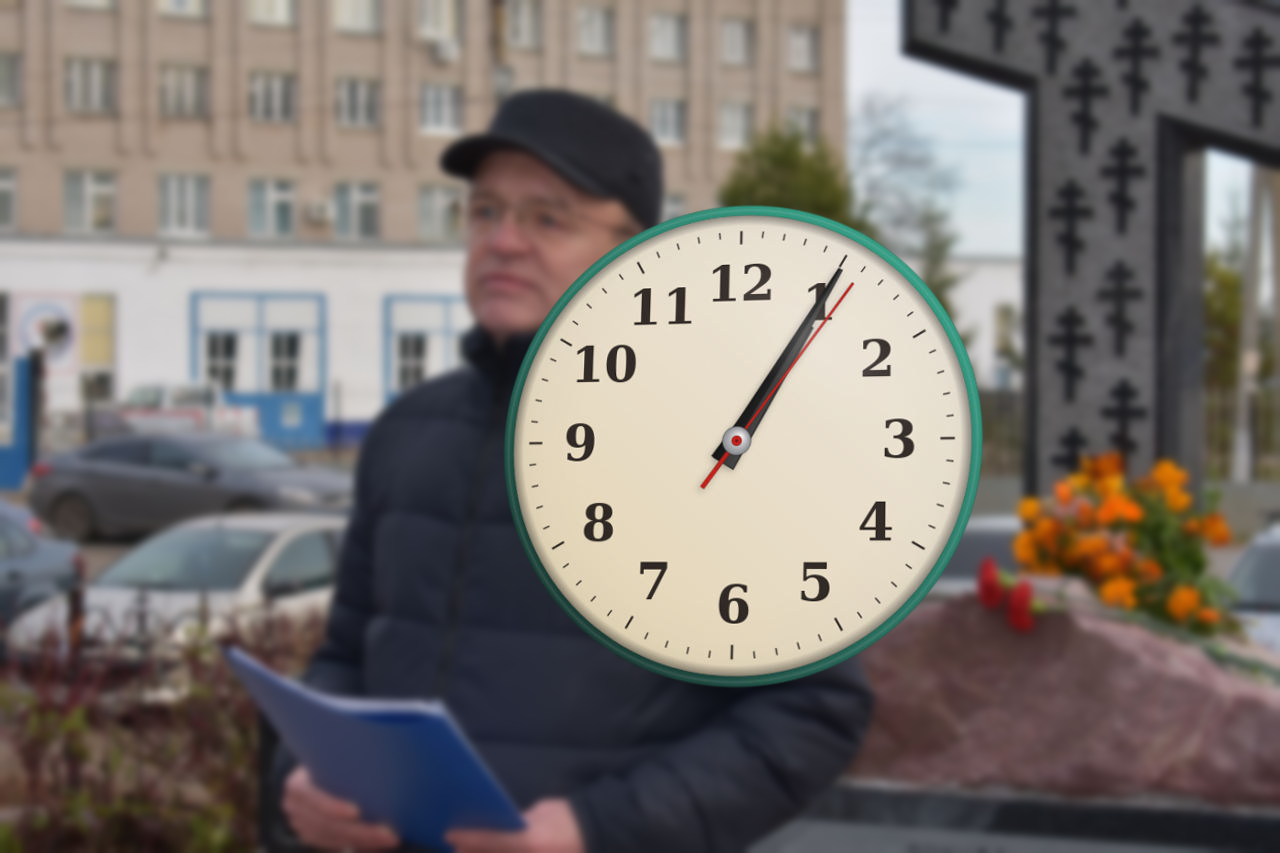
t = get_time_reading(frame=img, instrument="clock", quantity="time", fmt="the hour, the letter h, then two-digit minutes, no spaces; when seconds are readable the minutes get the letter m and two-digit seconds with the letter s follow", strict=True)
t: 1h05m06s
